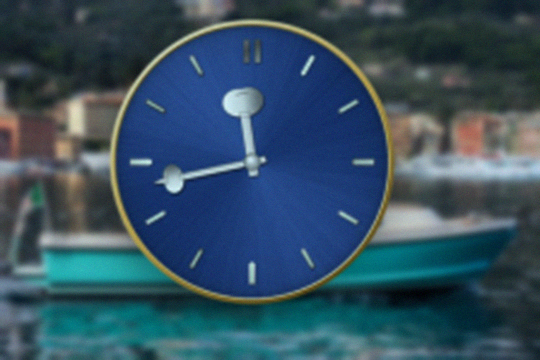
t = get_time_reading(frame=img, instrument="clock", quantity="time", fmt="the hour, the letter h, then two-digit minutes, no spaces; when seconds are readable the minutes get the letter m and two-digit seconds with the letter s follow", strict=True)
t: 11h43
